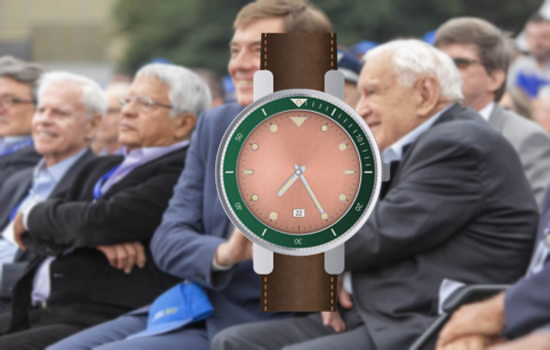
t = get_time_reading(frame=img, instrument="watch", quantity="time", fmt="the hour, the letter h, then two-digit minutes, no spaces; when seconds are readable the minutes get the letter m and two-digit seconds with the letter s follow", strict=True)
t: 7h25
